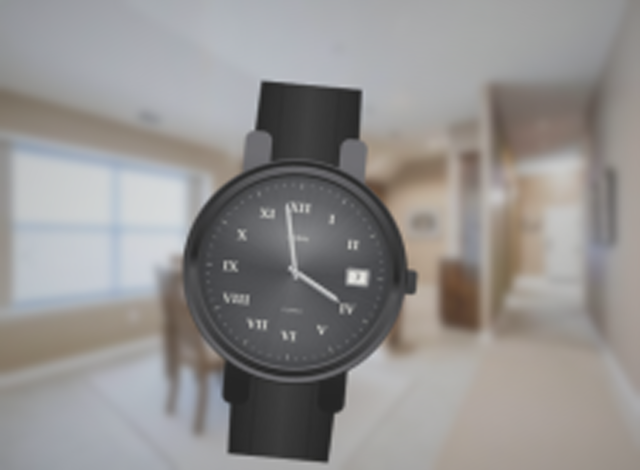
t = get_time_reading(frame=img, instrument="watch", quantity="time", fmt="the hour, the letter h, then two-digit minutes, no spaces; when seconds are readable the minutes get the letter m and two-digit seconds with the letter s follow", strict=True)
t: 3h58
